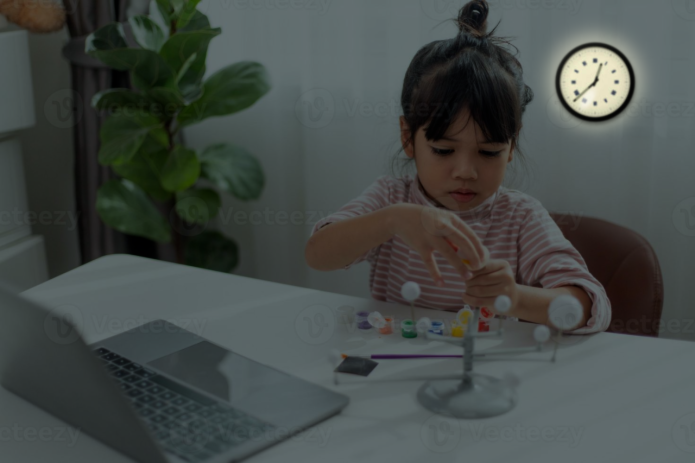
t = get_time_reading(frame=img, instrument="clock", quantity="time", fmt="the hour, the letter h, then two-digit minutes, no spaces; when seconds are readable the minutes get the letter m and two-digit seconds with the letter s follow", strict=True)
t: 12h38
